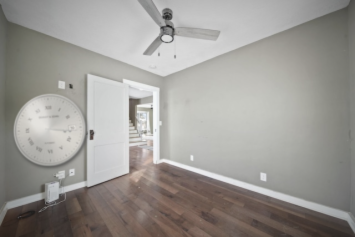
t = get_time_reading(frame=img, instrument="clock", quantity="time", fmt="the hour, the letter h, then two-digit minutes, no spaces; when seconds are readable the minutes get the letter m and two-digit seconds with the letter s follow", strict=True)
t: 3h16
